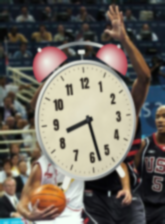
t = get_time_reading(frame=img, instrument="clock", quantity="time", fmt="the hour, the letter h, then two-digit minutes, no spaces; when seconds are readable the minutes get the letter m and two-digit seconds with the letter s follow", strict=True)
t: 8h28
